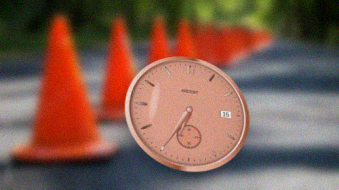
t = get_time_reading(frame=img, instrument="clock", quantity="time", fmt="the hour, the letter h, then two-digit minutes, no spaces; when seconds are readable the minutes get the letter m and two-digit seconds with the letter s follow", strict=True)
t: 6h35
